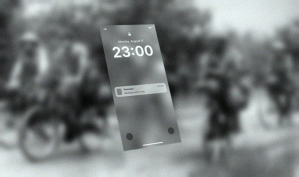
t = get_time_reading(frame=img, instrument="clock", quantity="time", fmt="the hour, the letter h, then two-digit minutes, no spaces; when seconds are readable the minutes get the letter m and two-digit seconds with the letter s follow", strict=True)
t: 23h00
